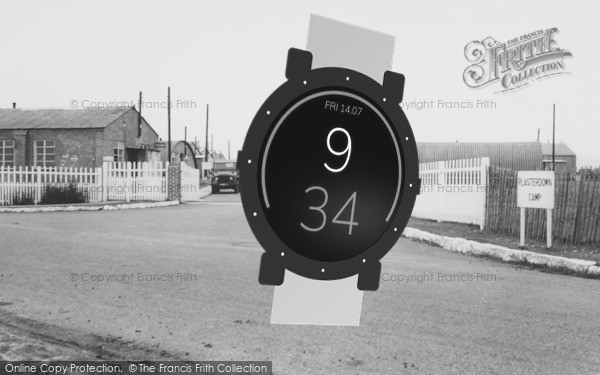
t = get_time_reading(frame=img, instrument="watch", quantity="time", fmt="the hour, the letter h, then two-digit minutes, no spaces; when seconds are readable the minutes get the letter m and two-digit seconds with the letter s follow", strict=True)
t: 9h34
